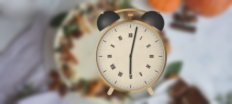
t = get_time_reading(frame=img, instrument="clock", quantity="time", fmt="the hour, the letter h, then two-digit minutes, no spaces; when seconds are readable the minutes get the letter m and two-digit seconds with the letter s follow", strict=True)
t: 6h02
